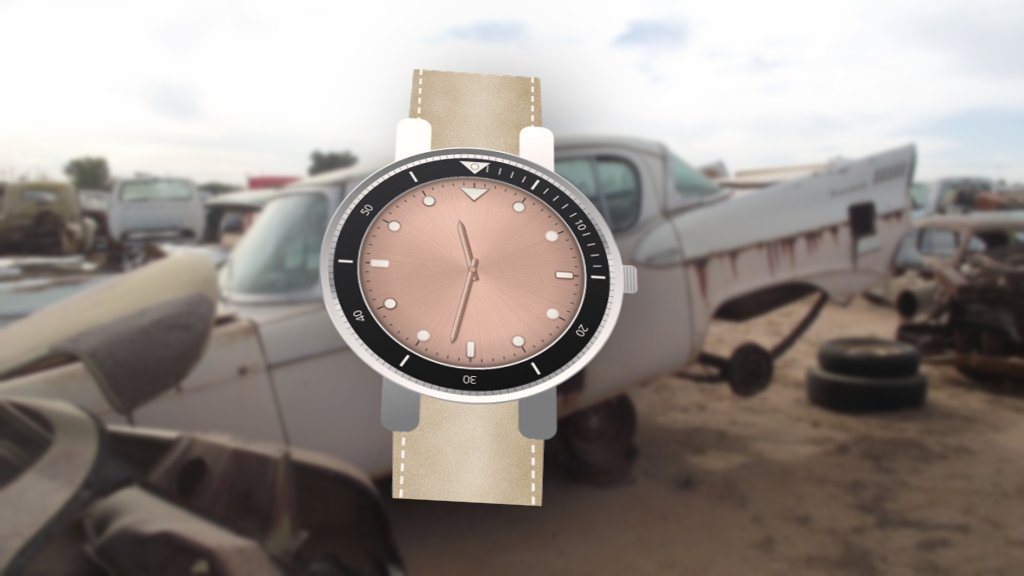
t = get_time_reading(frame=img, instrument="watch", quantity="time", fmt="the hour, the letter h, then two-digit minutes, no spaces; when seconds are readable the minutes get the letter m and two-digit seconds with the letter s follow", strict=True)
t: 11h32
